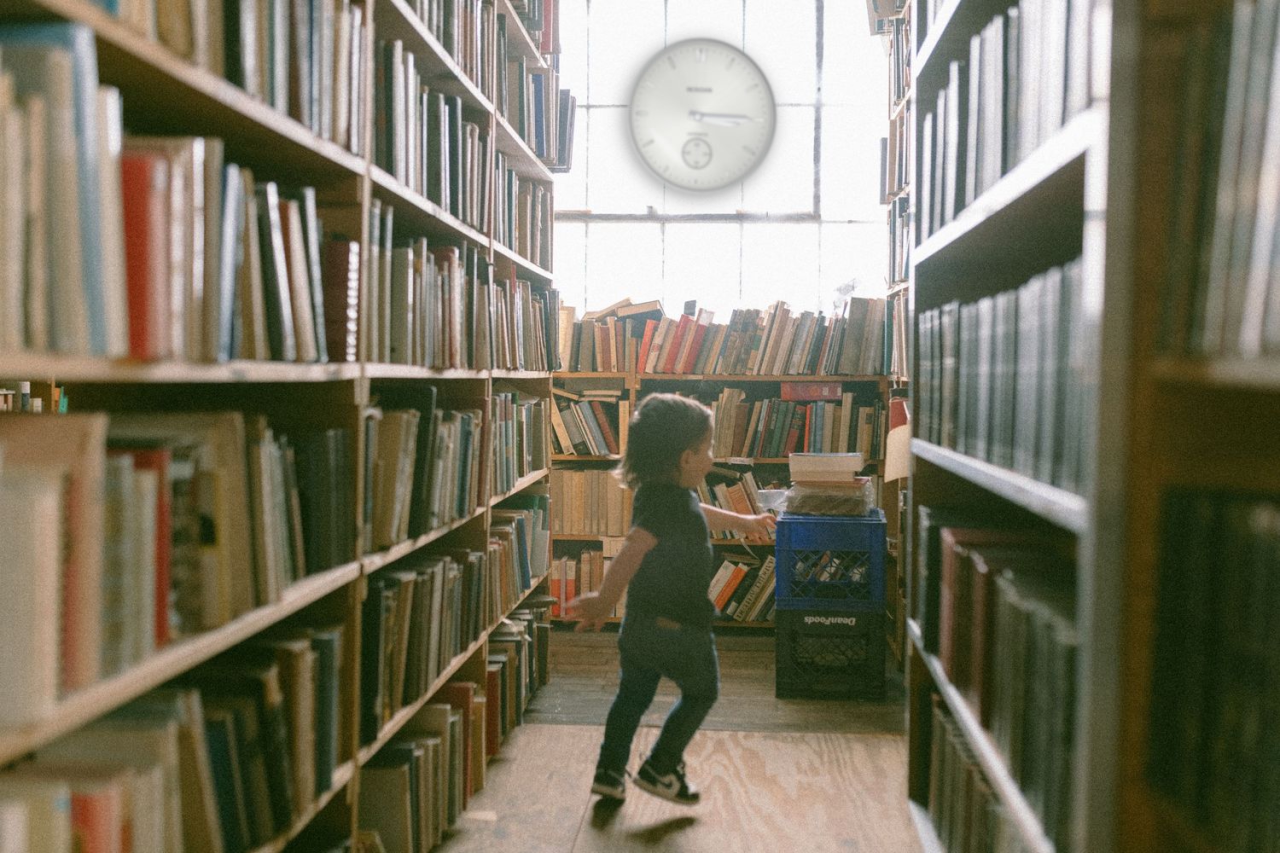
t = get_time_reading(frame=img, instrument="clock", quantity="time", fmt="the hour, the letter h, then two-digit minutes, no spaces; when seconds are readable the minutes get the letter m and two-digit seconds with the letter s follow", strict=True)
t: 3h15
